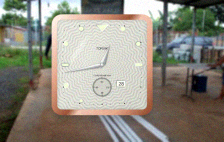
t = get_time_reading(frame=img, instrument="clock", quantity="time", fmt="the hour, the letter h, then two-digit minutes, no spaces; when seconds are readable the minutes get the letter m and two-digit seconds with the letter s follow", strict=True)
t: 12h43
